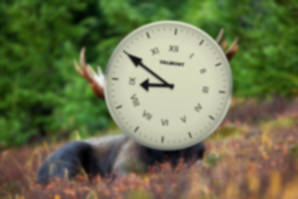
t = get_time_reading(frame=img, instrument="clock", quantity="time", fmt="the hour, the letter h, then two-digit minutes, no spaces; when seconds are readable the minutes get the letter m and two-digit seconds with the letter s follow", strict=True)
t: 8h50
